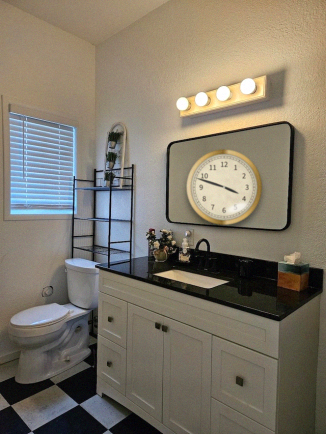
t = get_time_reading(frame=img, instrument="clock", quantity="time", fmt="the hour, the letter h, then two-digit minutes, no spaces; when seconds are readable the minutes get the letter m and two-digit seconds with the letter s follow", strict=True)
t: 3h48
